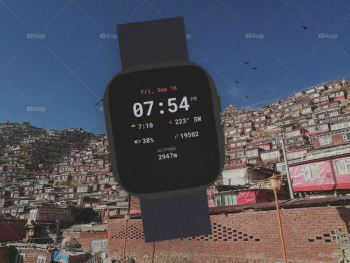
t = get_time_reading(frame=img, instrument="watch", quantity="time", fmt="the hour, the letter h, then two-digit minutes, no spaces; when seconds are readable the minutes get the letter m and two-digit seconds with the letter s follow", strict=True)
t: 7h54
